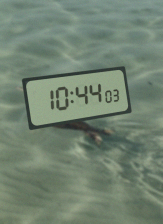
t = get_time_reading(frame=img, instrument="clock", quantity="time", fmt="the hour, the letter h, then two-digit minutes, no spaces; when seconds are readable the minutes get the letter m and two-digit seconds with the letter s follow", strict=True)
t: 10h44m03s
